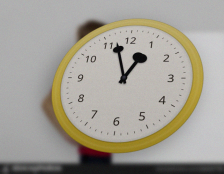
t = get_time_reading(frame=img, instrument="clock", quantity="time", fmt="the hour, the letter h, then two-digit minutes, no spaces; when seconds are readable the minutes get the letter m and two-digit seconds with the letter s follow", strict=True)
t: 12h57
